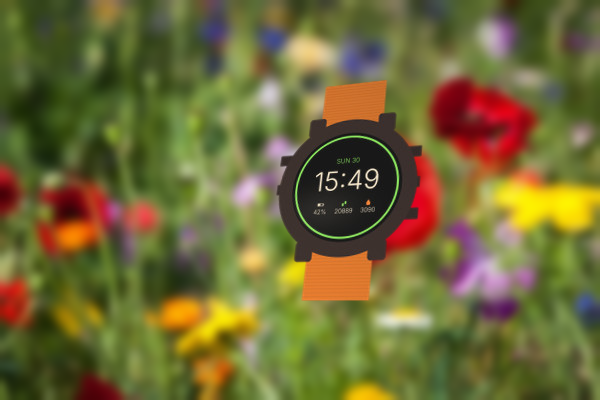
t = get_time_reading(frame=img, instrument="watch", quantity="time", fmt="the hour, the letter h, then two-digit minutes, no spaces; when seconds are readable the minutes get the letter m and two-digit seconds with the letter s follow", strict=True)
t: 15h49
